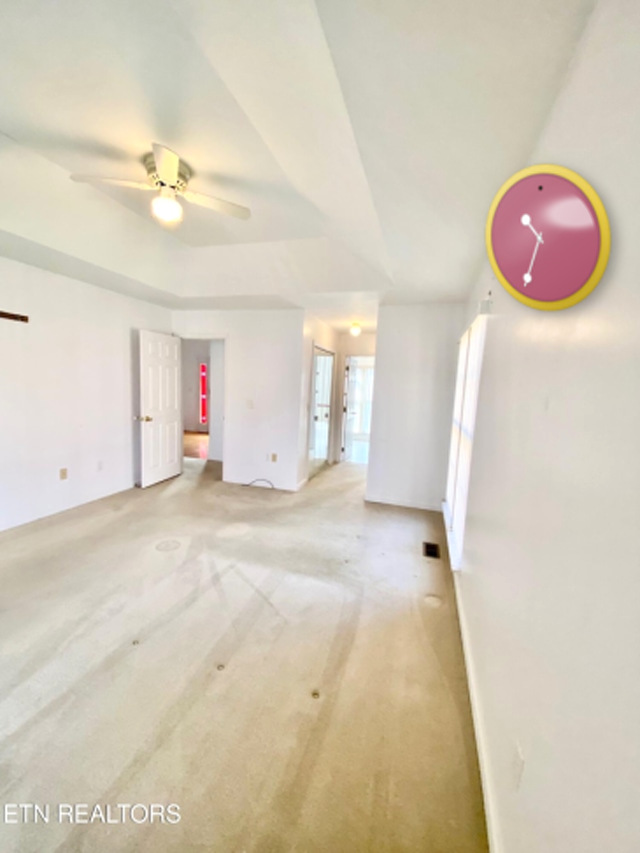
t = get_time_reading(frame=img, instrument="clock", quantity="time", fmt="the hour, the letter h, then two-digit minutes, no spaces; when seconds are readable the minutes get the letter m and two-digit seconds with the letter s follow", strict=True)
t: 10h33
